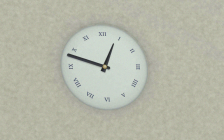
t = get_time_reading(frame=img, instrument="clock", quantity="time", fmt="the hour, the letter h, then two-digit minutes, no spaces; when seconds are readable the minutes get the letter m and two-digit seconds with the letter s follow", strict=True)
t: 12h48
